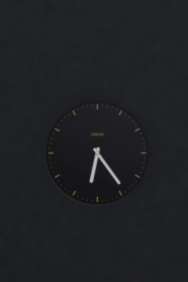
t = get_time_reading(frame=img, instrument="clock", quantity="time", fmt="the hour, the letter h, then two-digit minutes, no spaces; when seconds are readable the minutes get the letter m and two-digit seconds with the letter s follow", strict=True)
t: 6h24
